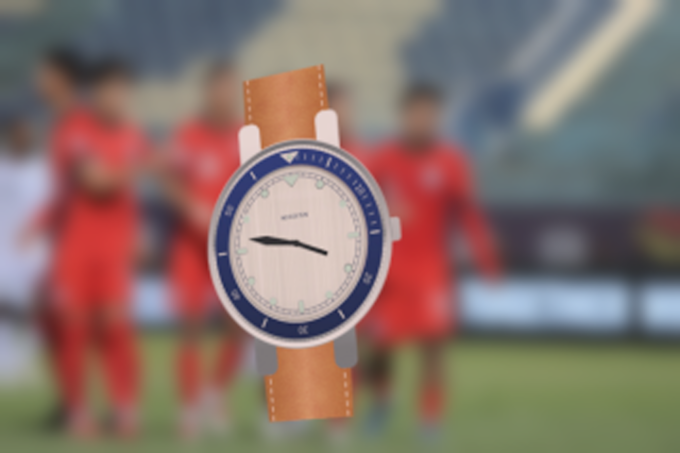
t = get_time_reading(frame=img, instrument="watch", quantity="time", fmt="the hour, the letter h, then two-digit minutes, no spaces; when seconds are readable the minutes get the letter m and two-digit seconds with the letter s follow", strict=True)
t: 3h47
